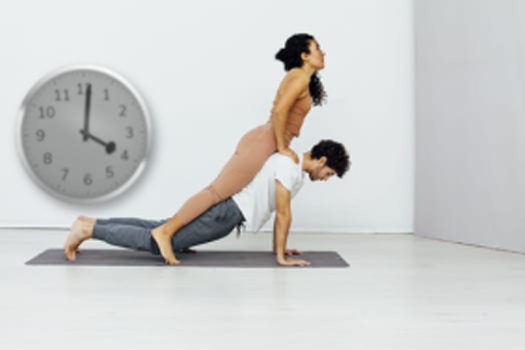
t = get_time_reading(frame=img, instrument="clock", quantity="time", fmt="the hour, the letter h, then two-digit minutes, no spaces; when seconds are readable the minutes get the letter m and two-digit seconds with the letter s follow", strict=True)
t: 4h01
